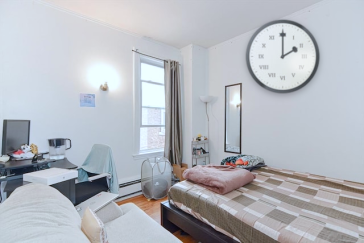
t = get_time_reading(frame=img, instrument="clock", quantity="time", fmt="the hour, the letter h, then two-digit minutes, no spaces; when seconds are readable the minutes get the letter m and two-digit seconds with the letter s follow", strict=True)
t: 2h00
